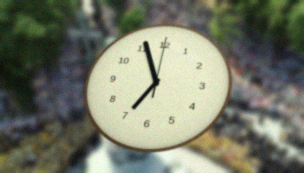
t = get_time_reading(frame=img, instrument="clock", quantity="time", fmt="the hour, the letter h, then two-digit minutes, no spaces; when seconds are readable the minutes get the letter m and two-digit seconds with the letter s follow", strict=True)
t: 6h56m00s
